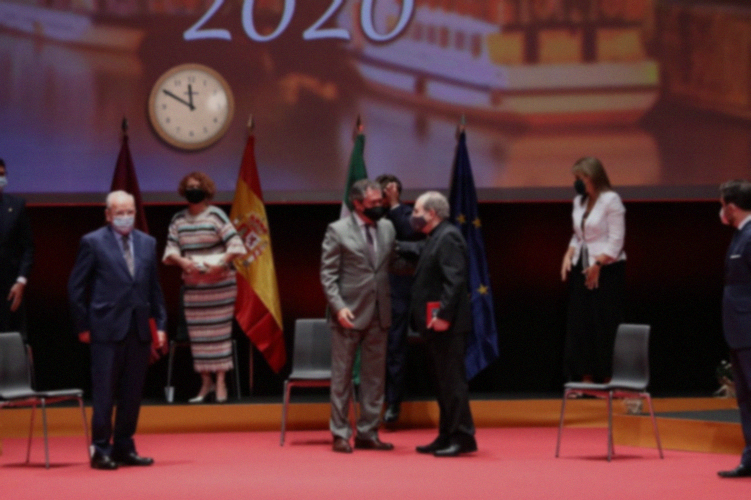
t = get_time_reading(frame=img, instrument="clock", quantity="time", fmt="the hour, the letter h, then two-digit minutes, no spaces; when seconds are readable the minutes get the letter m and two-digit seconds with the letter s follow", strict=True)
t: 11h50
